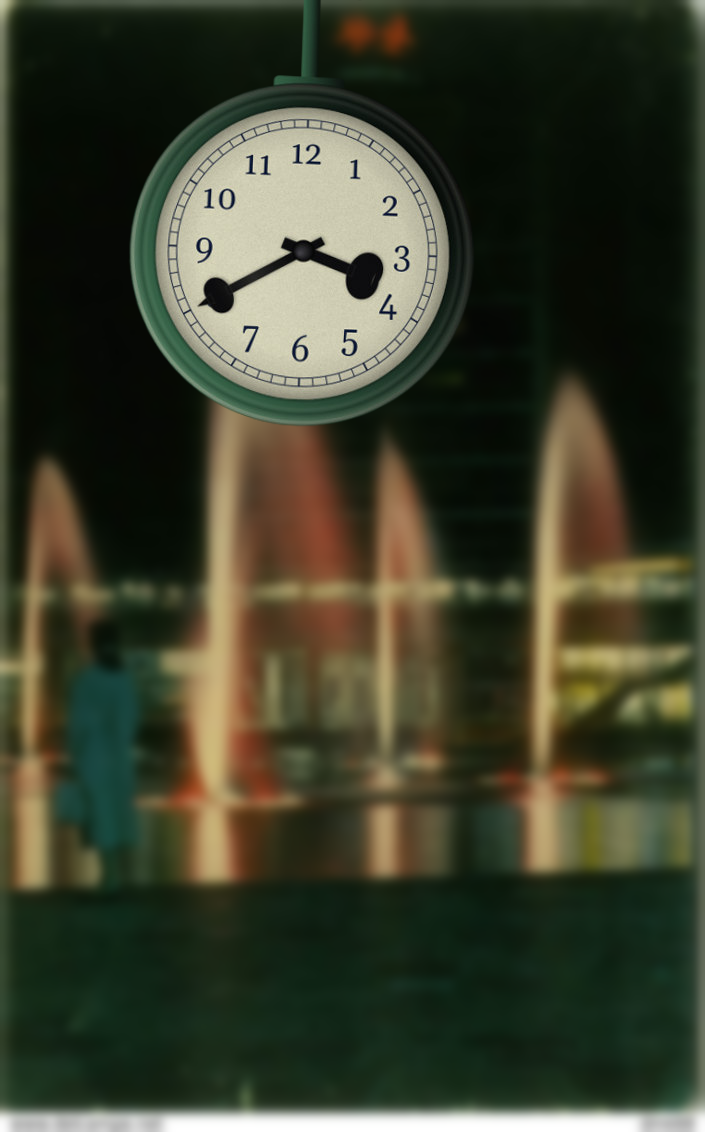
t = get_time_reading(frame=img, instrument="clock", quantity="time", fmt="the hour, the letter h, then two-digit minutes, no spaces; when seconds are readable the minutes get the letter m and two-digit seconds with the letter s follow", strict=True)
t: 3h40
